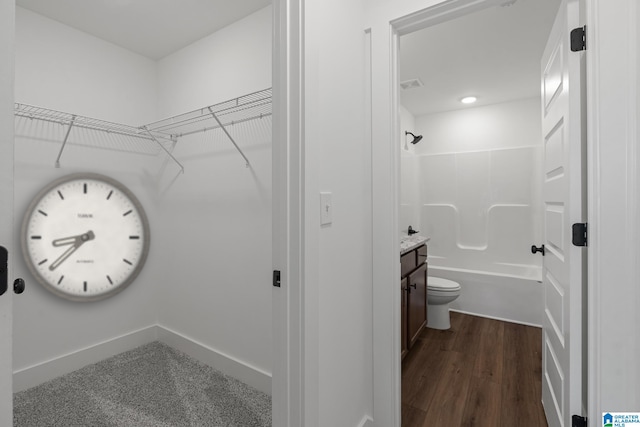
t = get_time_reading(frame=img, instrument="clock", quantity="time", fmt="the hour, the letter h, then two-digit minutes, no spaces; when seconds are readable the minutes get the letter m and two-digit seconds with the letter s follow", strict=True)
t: 8h38
